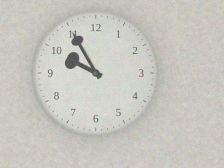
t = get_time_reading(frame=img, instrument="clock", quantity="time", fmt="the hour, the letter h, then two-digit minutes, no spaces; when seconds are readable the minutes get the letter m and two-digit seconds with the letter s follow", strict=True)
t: 9h55
